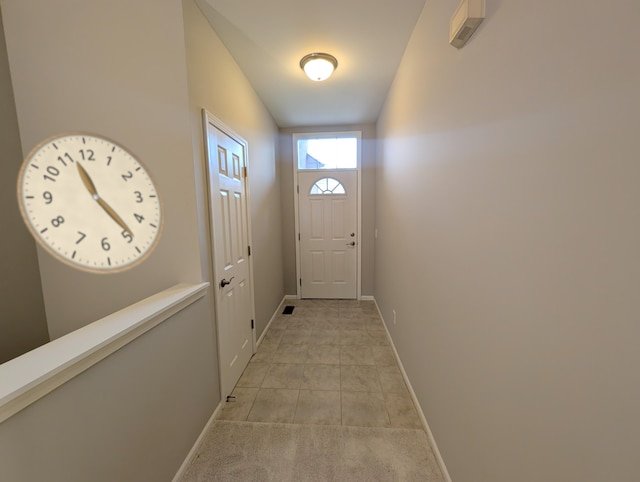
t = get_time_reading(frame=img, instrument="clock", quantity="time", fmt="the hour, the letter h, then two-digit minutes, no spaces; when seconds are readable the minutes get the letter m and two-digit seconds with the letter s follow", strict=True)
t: 11h24
